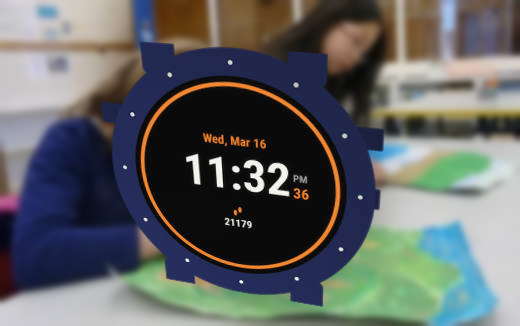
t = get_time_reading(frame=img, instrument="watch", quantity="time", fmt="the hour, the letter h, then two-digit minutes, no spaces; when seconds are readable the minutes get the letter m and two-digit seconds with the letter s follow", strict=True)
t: 11h32m36s
